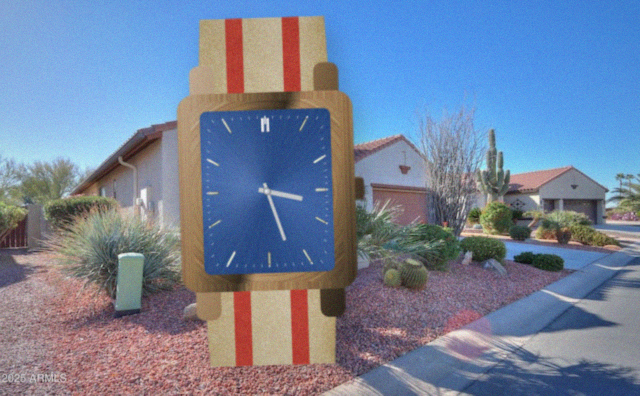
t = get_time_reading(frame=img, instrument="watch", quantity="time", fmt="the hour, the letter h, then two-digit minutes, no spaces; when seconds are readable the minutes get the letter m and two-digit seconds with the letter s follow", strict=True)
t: 3h27
